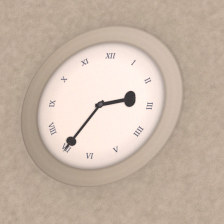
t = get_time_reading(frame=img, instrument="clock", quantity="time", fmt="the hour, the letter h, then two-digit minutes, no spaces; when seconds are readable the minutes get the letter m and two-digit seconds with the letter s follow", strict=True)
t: 2h35
